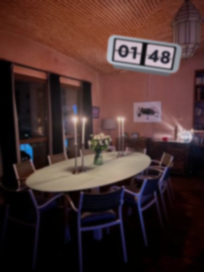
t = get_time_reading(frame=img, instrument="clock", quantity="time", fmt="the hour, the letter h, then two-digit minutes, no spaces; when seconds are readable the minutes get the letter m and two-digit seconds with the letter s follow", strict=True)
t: 1h48
